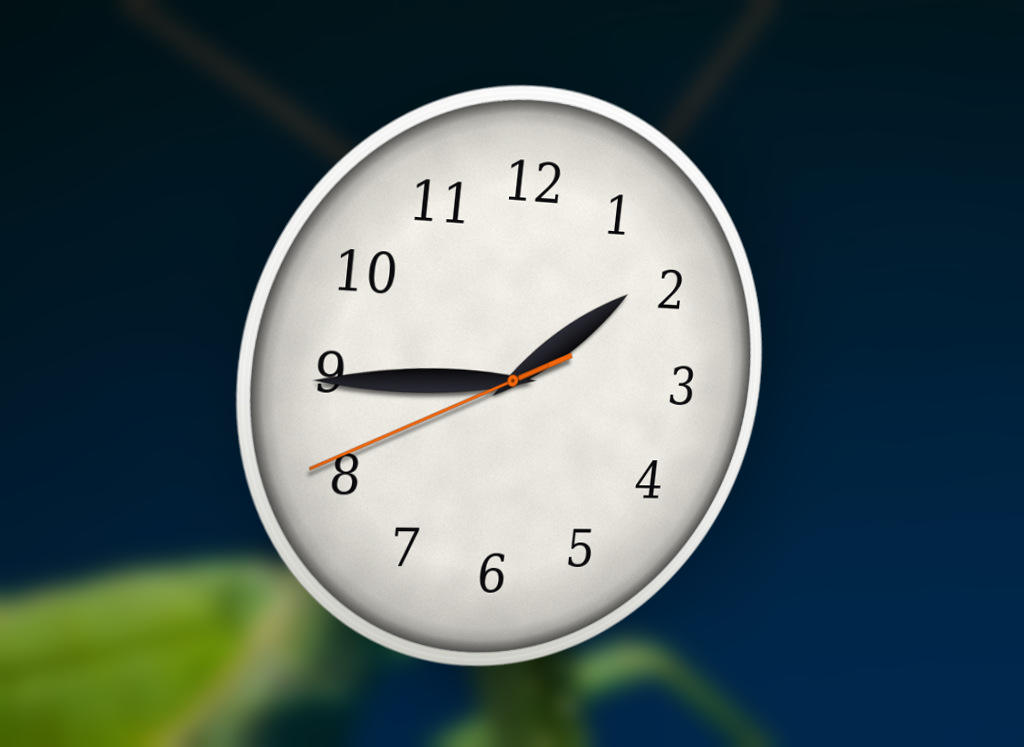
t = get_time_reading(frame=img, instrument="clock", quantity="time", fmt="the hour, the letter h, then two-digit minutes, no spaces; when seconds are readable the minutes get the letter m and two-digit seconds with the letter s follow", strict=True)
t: 1h44m41s
